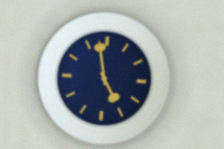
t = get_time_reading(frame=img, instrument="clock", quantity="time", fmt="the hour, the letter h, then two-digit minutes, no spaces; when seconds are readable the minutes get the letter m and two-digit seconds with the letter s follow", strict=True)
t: 4h58
